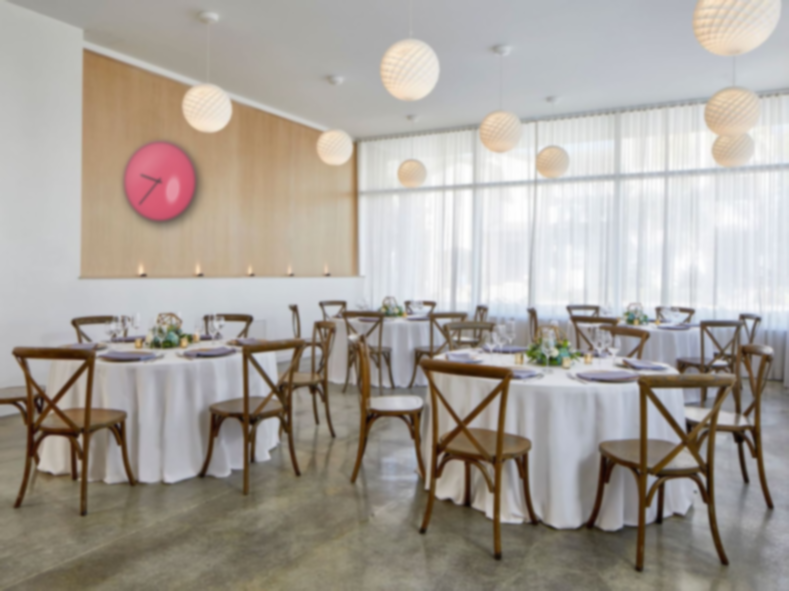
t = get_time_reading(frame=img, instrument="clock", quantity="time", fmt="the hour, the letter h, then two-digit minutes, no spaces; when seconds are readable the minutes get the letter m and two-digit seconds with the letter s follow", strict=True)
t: 9h37
